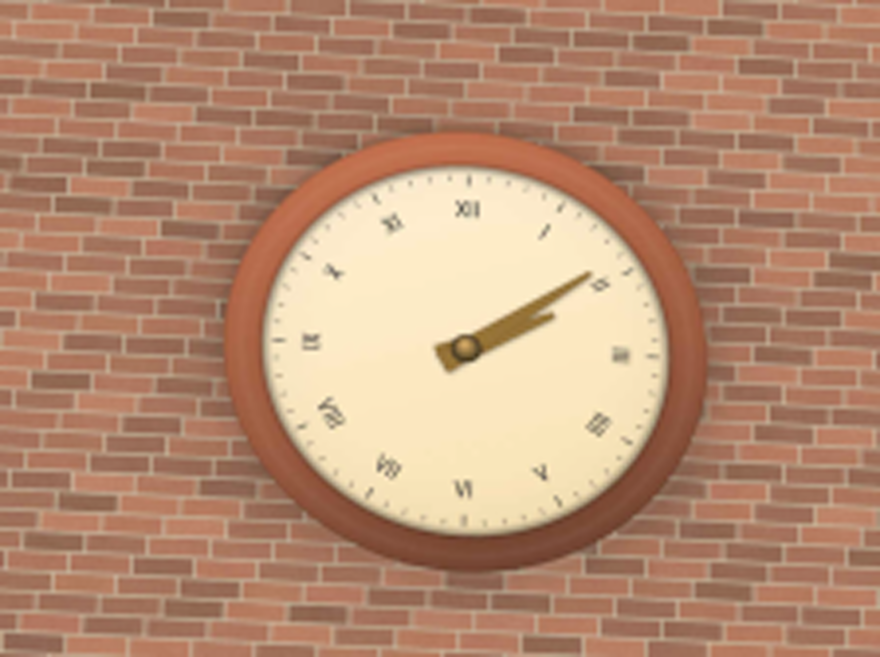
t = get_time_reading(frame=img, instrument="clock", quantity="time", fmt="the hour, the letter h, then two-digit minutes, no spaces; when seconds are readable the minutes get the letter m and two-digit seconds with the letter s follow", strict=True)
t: 2h09
